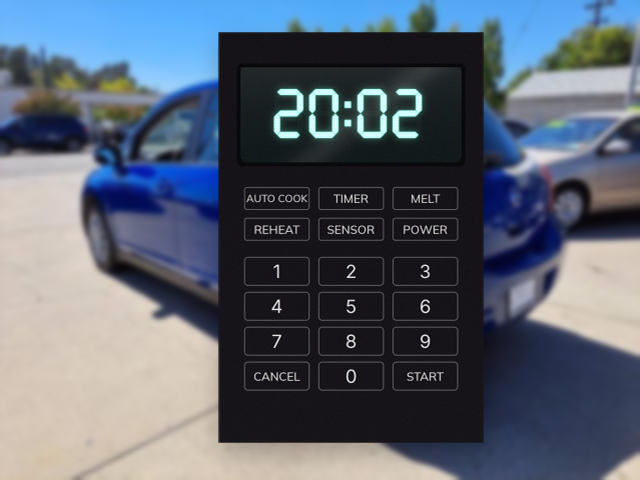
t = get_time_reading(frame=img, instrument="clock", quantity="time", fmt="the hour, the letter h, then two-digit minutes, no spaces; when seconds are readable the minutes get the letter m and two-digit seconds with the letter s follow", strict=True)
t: 20h02
